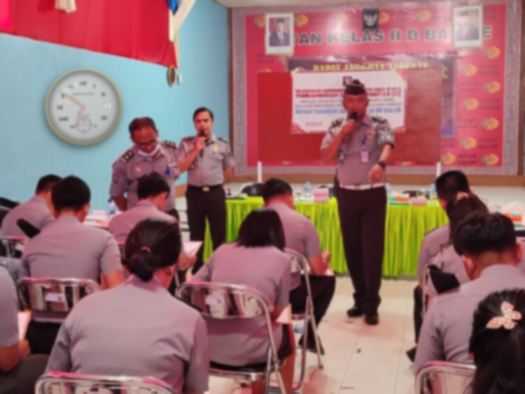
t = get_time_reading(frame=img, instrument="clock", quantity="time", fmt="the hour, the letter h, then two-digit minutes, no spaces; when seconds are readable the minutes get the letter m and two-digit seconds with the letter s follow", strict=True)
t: 6h51
